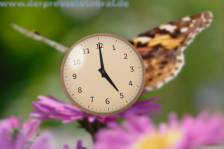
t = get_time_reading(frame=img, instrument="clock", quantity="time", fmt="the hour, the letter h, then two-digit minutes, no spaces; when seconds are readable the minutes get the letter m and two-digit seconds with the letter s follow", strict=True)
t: 5h00
